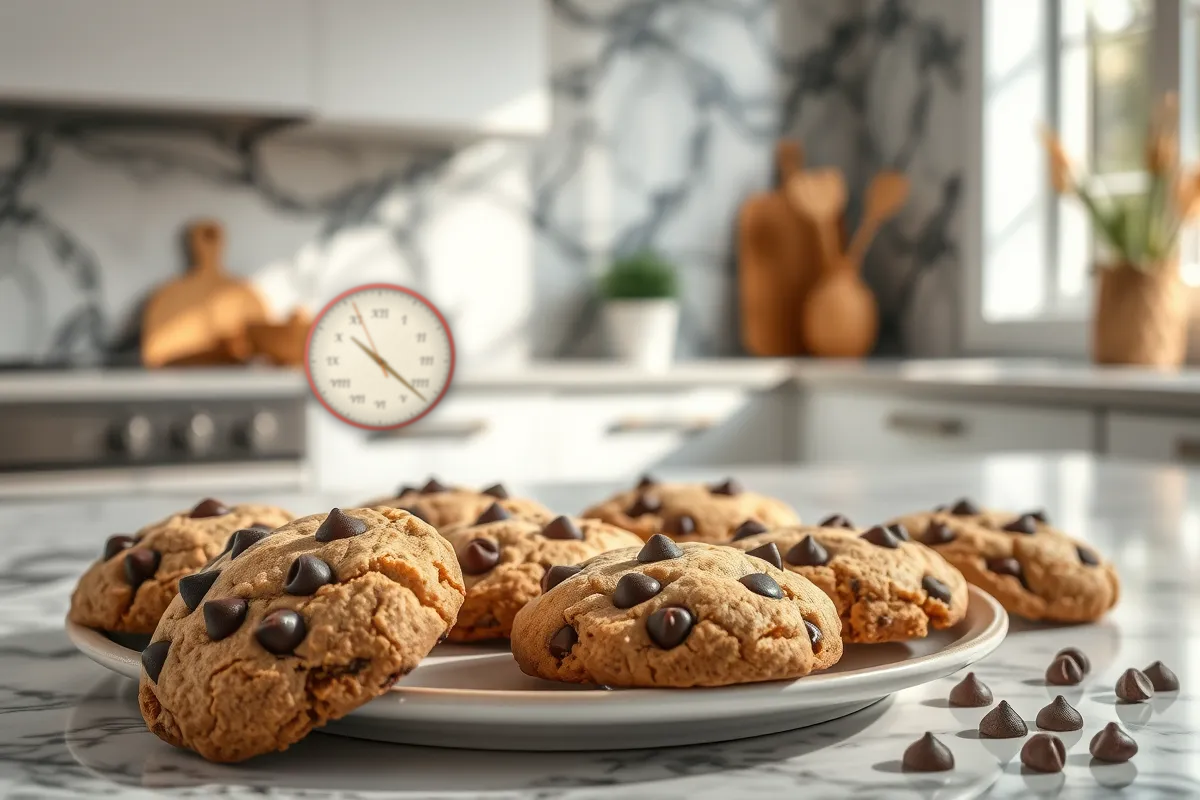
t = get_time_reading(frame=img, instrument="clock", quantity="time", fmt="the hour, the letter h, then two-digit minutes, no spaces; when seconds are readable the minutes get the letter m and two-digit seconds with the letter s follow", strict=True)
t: 10h21m56s
